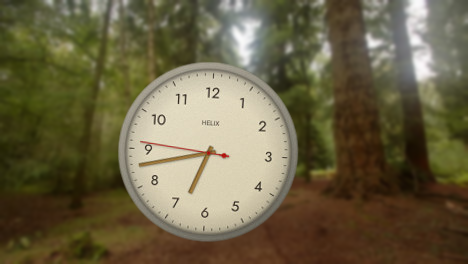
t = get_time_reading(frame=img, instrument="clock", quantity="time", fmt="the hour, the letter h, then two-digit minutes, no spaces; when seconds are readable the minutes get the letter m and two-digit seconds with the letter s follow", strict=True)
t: 6h42m46s
